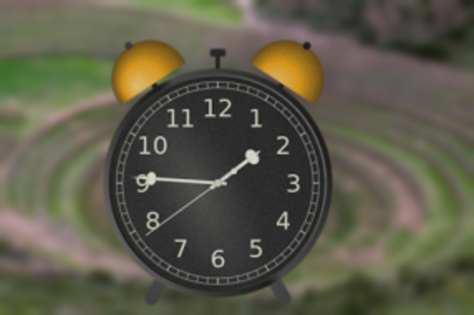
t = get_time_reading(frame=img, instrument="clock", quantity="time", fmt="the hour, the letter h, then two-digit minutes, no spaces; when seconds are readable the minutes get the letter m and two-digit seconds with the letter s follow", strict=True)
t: 1h45m39s
